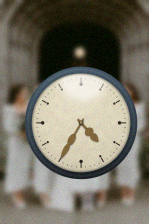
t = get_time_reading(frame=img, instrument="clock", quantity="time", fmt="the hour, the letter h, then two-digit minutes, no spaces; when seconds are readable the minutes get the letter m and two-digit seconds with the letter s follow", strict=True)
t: 4h35
